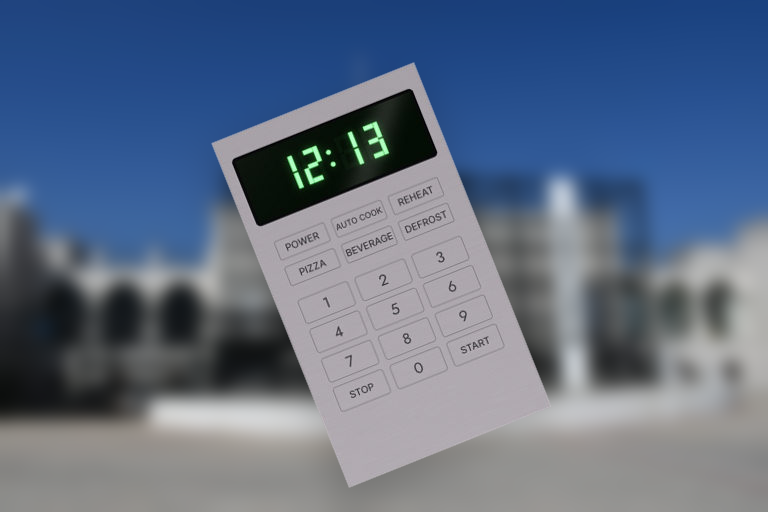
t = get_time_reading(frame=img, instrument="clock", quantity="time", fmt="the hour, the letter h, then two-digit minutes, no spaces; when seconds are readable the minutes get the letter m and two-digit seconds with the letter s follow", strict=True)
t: 12h13
